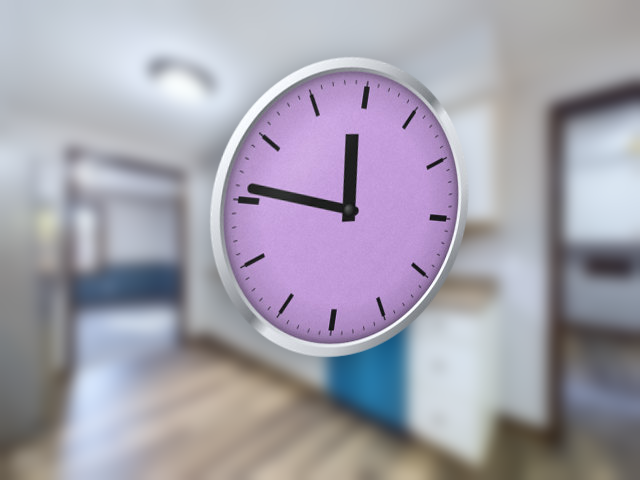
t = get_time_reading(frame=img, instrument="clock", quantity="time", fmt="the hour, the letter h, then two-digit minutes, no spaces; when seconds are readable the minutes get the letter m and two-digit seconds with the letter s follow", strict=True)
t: 11h46
